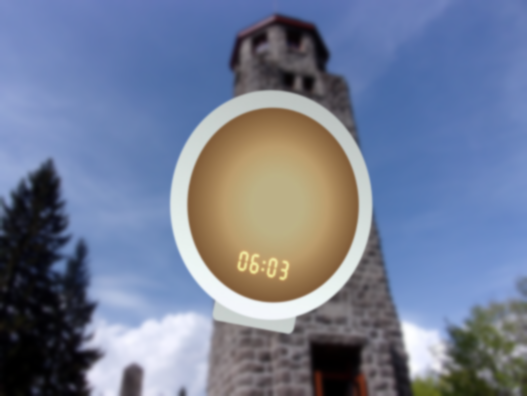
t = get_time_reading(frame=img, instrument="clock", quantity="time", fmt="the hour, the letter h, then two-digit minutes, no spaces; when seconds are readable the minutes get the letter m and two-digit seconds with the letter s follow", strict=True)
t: 6h03
